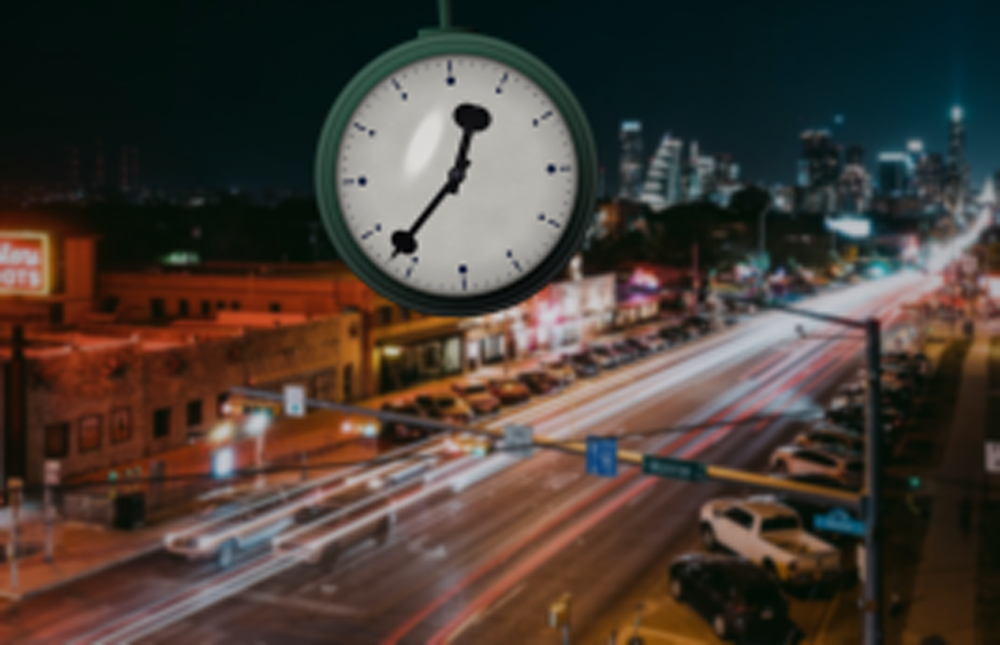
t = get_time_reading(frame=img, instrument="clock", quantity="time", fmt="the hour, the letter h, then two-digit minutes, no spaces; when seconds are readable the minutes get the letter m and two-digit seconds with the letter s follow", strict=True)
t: 12h37
